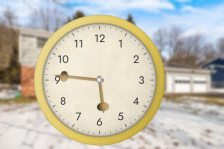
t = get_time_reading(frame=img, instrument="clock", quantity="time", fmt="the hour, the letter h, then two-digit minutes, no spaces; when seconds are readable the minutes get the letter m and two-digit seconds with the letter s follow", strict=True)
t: 5h46
